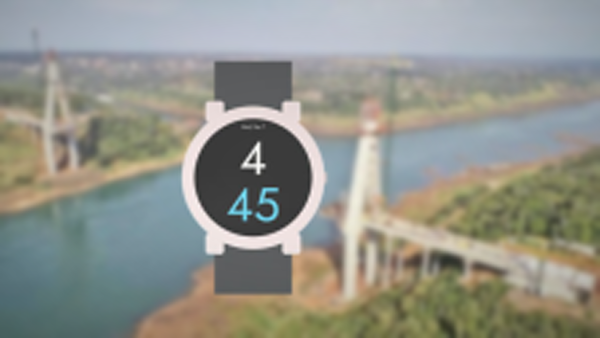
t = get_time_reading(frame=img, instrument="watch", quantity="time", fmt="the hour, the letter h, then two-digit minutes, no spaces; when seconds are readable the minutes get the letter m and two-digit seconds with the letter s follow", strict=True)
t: 4h45
